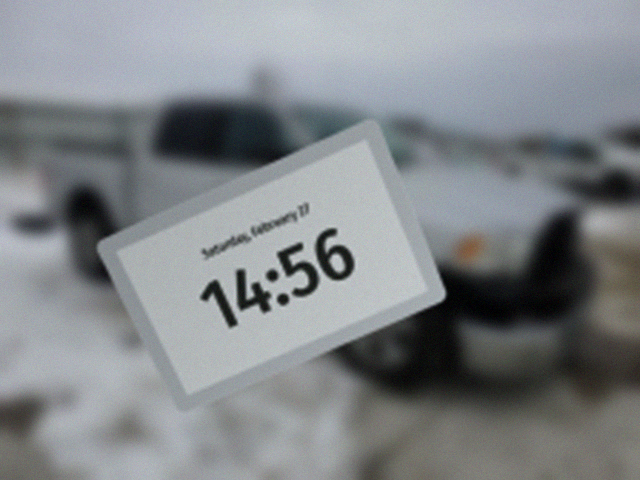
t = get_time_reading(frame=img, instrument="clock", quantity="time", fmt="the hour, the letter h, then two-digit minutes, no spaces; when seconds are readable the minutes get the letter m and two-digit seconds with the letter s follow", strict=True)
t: 14h56
